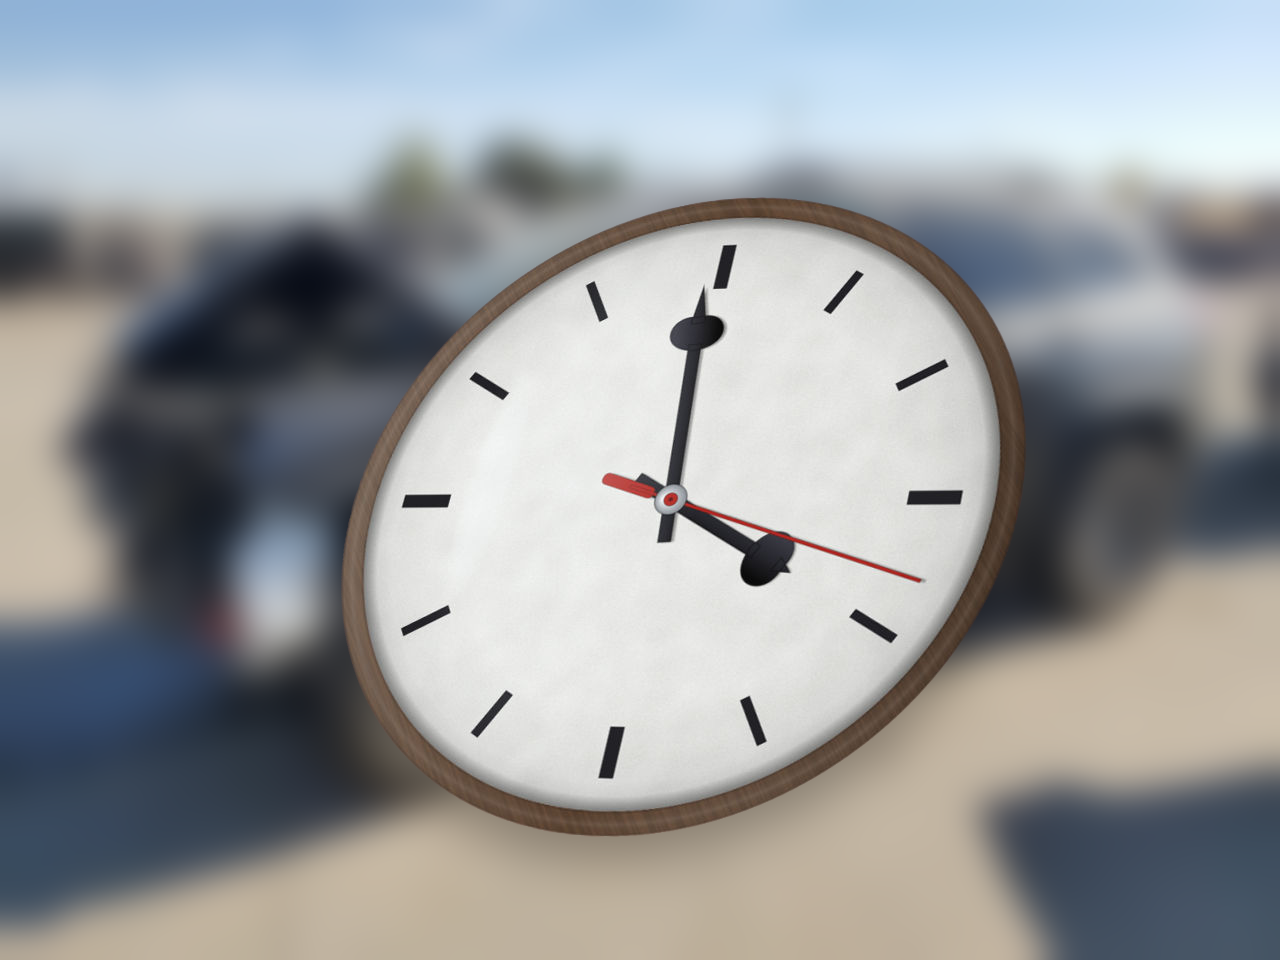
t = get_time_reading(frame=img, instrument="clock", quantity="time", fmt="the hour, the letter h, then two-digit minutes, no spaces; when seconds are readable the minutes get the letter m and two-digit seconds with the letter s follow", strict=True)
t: 3h59m18s
